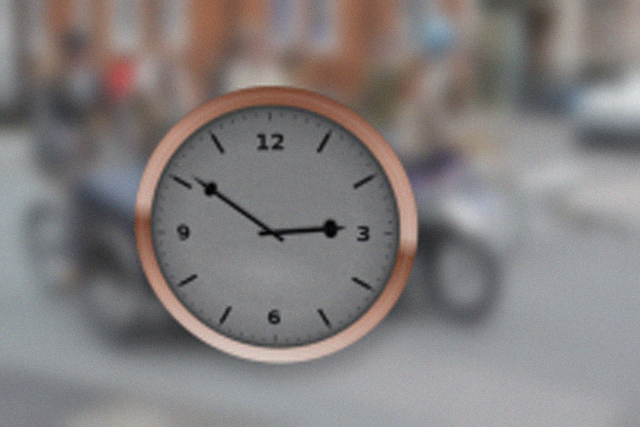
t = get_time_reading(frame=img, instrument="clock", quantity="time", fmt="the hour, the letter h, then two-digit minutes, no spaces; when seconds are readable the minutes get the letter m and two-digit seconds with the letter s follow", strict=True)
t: 2h51
